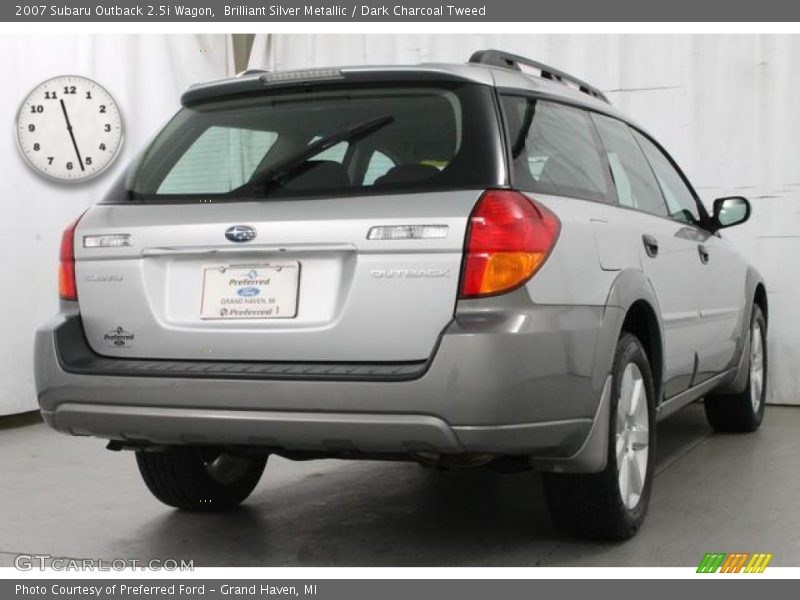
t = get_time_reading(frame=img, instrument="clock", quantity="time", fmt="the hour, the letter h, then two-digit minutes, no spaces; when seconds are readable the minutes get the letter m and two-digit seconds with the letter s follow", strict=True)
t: 11h27
